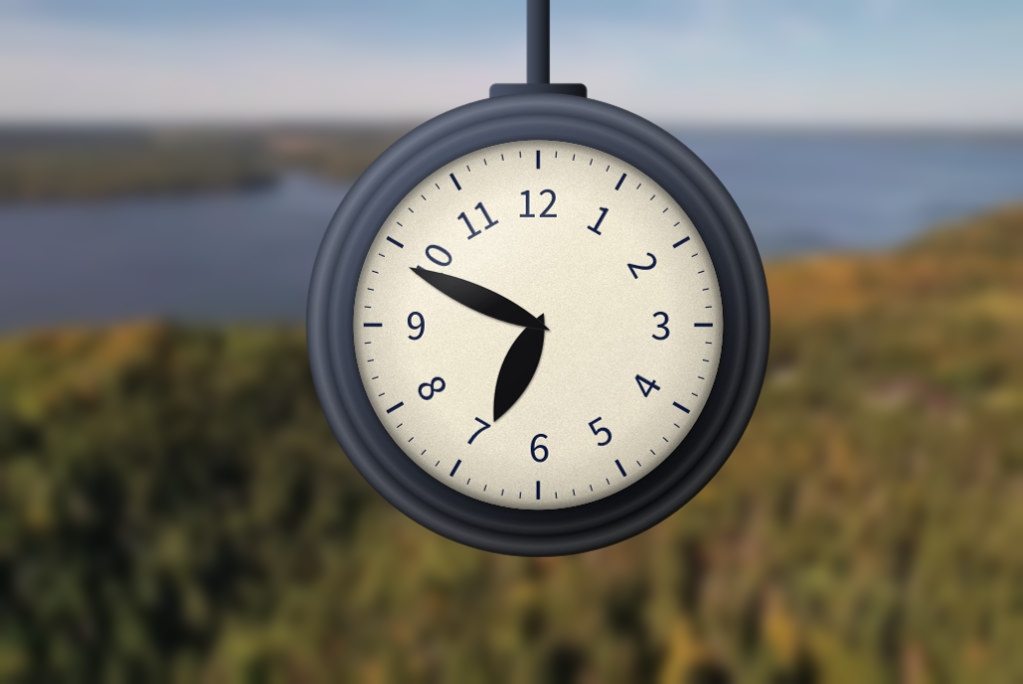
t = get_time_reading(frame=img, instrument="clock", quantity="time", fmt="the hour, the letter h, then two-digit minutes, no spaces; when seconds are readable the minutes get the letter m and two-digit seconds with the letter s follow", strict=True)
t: 6h49
